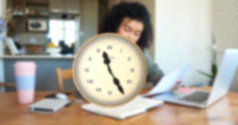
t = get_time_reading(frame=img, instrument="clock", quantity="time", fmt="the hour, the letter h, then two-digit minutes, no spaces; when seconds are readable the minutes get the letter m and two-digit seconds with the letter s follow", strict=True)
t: 11h25
